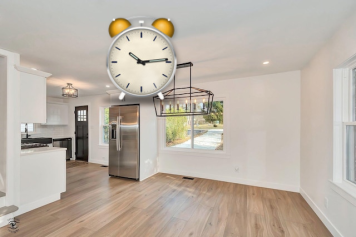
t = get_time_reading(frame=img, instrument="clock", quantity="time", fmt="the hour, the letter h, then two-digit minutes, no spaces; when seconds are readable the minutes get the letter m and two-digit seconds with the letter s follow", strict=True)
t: 10h14
